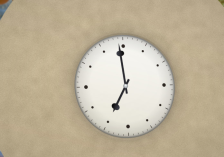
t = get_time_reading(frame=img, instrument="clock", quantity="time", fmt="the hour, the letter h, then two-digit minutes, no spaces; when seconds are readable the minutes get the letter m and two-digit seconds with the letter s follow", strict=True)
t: 6h59
